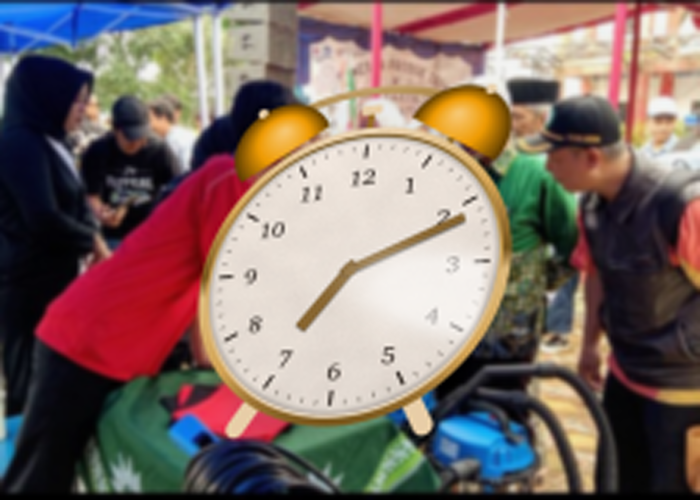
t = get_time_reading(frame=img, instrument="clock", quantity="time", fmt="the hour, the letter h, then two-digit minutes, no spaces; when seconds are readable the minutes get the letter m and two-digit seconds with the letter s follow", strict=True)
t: 7h11
